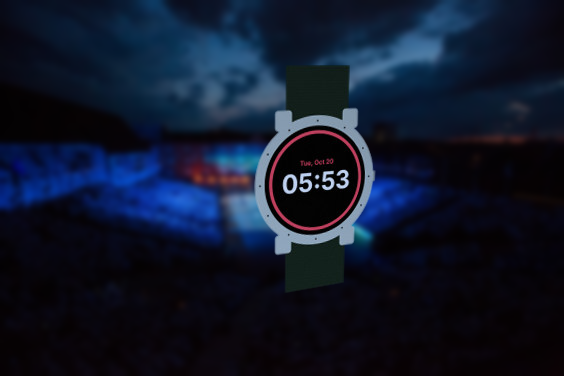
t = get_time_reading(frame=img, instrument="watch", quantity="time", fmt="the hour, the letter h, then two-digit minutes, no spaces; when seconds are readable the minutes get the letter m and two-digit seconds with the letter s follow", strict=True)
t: 5h53
